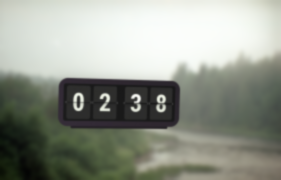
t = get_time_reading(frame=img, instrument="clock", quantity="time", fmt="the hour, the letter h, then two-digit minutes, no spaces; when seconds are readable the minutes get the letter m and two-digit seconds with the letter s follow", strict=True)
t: 2h38
